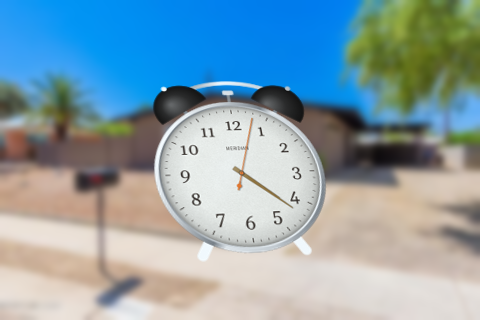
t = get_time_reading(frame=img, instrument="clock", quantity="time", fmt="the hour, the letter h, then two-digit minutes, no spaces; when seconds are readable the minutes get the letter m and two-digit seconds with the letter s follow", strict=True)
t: 4h22m03s
